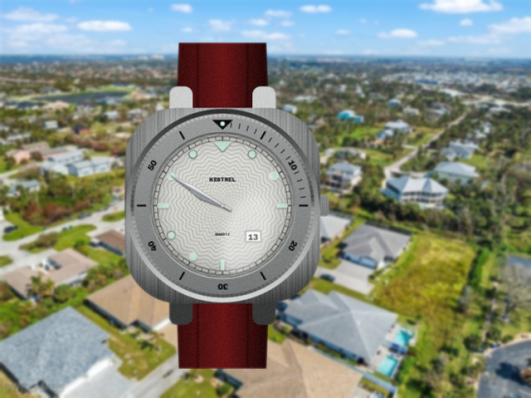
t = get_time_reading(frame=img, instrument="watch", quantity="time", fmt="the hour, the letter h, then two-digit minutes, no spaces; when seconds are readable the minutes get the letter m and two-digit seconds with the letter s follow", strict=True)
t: 9h50
